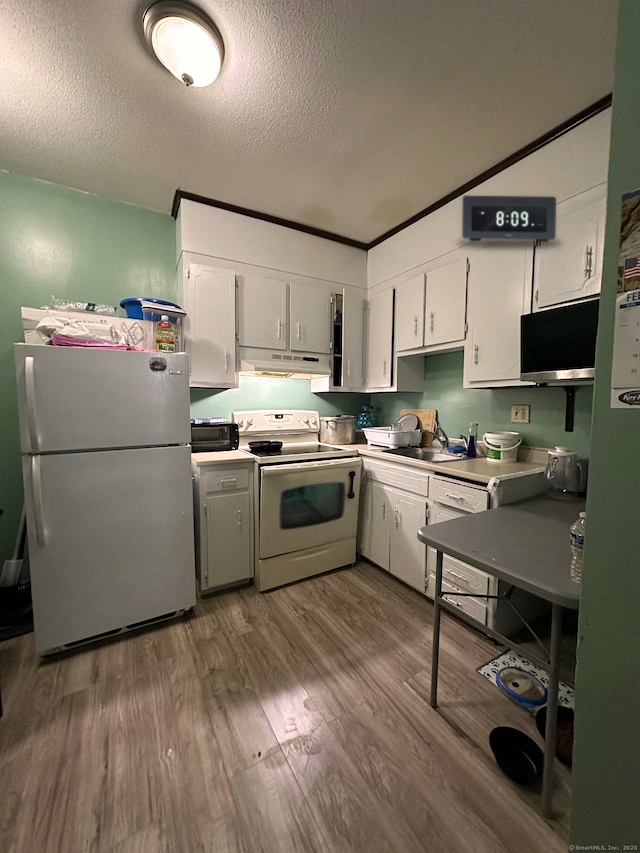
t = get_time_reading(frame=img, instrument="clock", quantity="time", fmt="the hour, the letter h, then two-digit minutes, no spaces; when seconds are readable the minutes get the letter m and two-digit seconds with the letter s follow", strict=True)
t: 8h09
